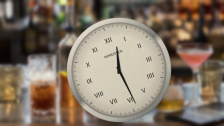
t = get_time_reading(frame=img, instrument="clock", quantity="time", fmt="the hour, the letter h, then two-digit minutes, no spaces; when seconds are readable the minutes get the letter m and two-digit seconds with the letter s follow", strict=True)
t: 12h29
